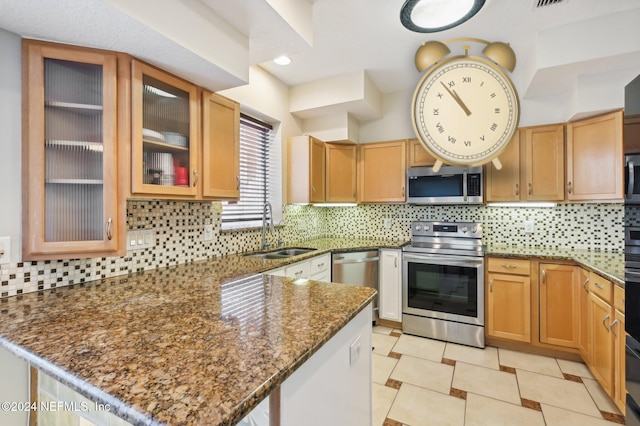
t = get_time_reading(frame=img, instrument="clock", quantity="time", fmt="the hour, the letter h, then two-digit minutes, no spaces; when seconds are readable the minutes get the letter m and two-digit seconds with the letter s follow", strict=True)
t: 10h53
